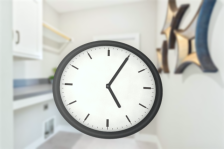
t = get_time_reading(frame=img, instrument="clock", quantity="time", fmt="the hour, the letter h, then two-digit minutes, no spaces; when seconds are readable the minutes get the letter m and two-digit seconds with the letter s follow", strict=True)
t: 5h05
